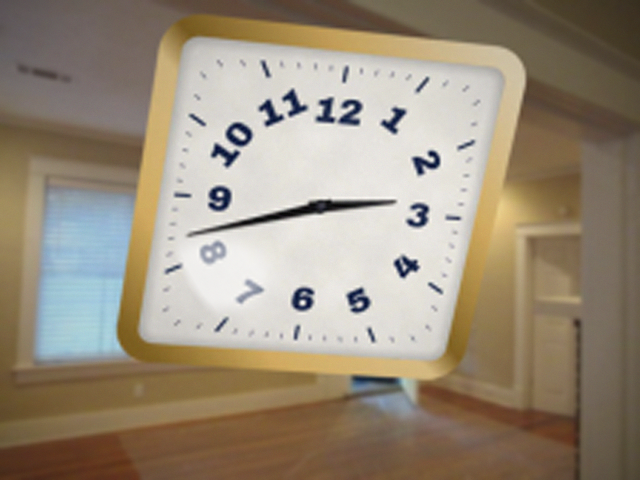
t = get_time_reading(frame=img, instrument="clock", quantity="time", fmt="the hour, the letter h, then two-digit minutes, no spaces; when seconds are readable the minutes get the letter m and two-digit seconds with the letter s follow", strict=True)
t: 2h42
